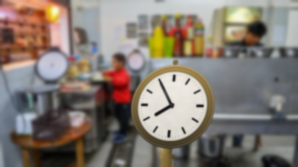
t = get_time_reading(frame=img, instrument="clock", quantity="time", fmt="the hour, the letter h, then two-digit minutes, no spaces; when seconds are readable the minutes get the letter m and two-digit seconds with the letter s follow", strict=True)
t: 7h55
